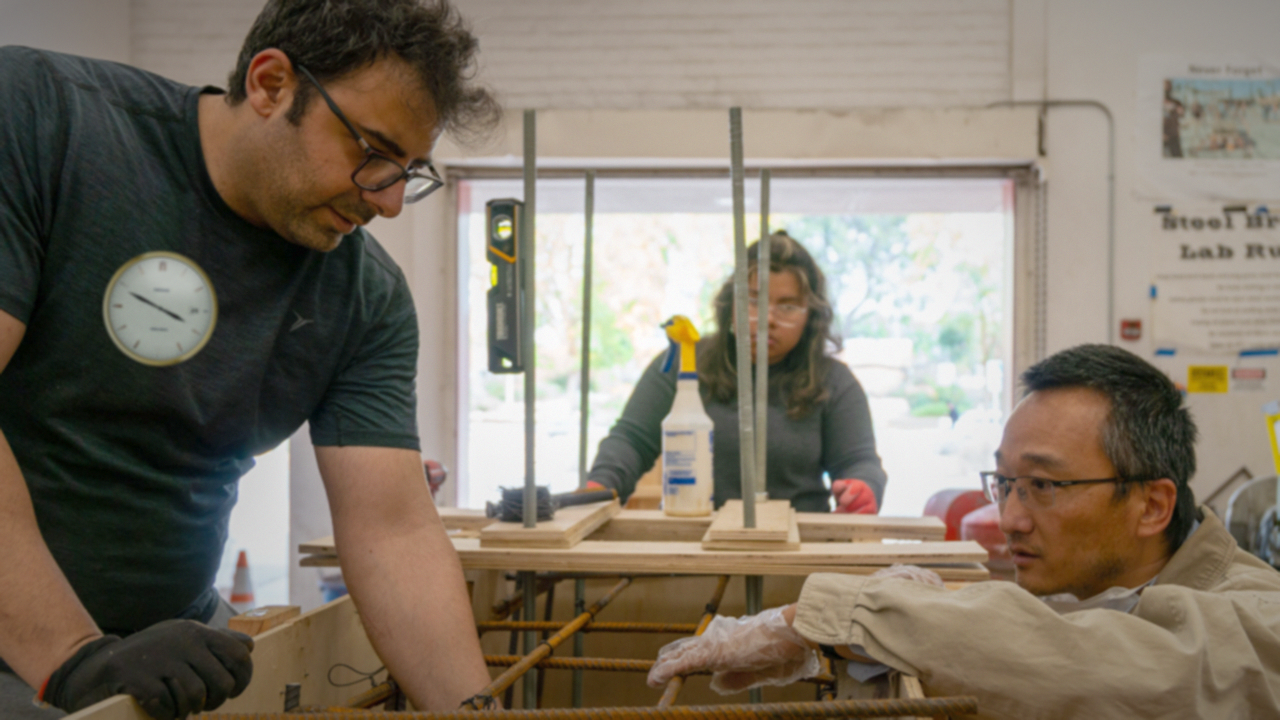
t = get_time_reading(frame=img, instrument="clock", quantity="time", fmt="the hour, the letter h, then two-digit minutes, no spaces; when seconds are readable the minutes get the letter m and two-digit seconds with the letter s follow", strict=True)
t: 3h49
